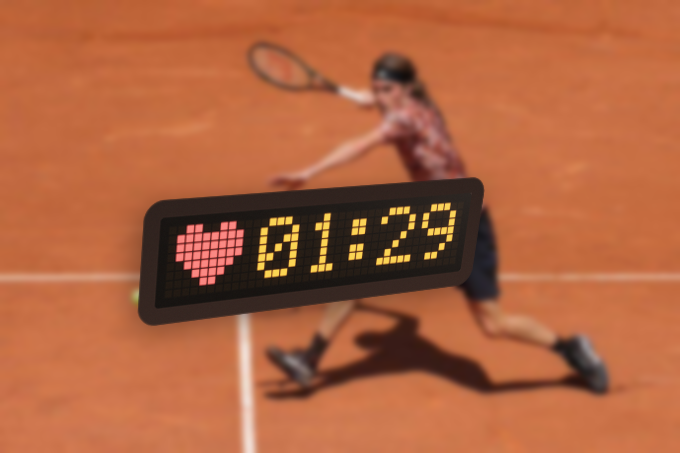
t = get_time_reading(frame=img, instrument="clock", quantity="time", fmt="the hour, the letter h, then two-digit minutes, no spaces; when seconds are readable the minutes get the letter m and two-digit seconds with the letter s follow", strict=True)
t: 1h29
